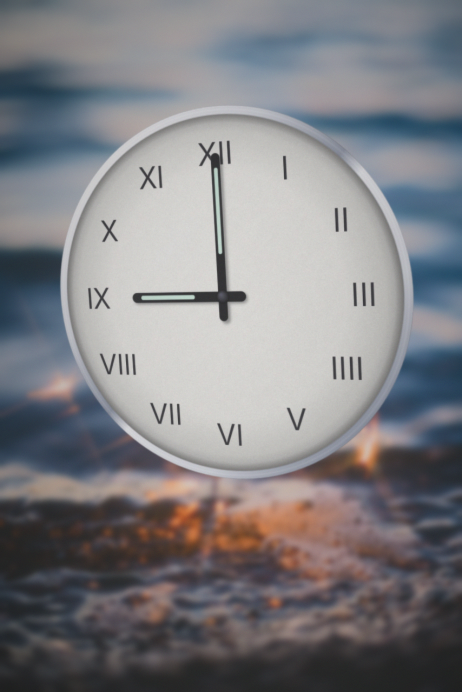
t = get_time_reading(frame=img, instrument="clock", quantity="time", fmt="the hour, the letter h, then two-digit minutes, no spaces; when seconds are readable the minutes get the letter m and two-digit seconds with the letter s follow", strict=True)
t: 9h00
